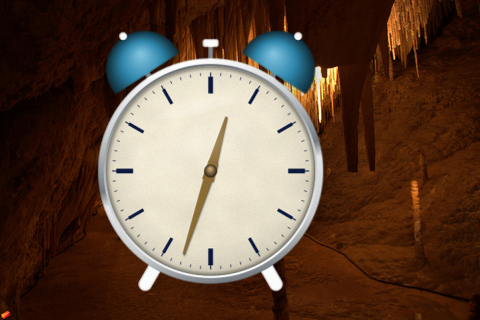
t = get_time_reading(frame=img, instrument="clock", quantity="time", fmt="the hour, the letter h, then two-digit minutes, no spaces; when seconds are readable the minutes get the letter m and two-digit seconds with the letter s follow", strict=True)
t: 12h33
